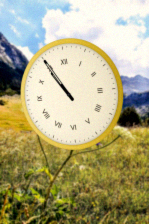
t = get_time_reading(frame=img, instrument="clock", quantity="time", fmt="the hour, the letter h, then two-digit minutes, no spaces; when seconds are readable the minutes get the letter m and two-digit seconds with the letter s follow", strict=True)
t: 10h55
